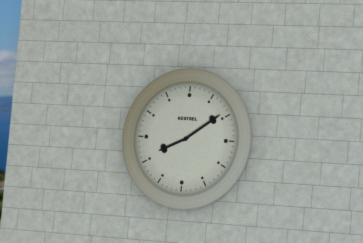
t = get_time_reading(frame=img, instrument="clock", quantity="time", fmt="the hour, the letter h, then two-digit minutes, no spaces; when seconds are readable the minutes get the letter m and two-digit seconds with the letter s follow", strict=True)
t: 8h09
